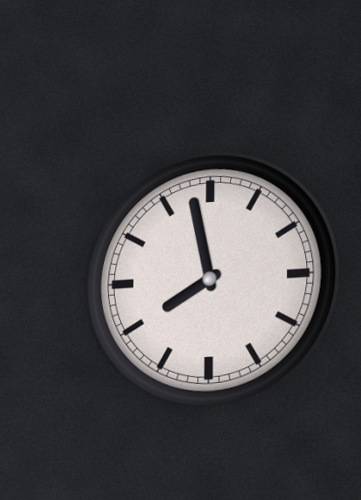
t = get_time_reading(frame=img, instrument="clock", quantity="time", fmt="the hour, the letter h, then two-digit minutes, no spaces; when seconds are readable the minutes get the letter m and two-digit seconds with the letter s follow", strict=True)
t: 7h58
